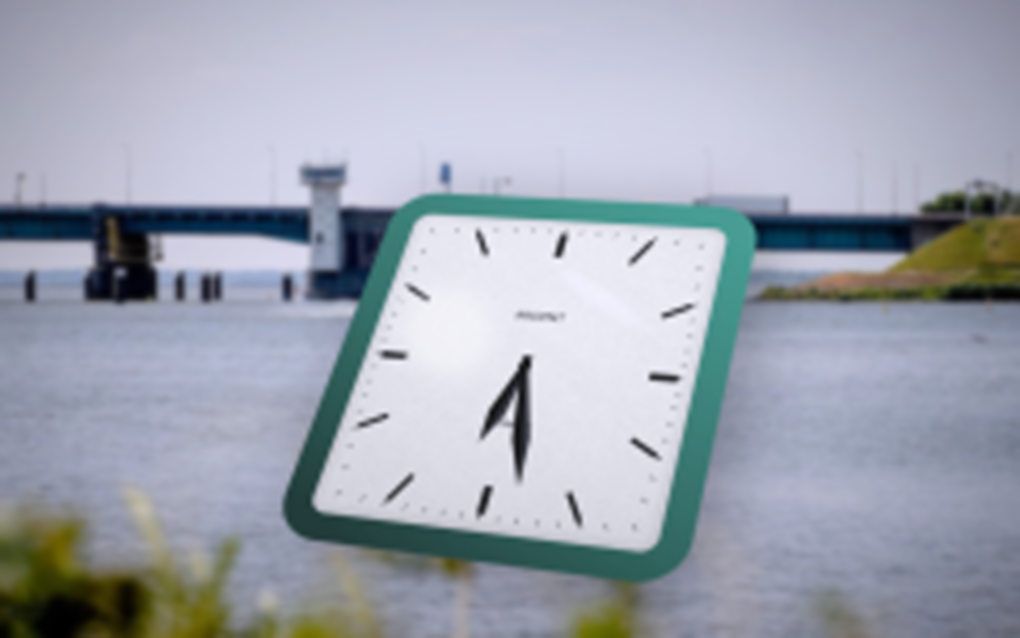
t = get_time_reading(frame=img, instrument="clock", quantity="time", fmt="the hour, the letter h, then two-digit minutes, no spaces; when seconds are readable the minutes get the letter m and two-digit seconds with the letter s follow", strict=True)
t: 6h28
